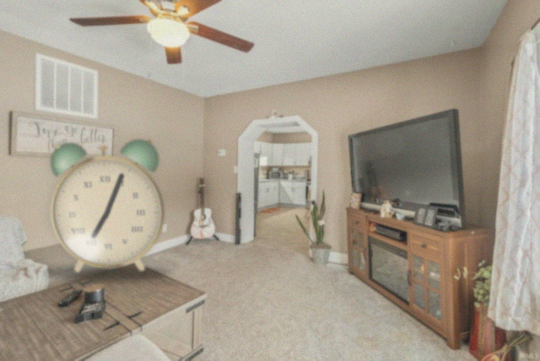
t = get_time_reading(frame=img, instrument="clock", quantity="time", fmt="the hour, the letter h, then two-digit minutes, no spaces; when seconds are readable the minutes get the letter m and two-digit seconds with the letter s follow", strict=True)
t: 7h04
